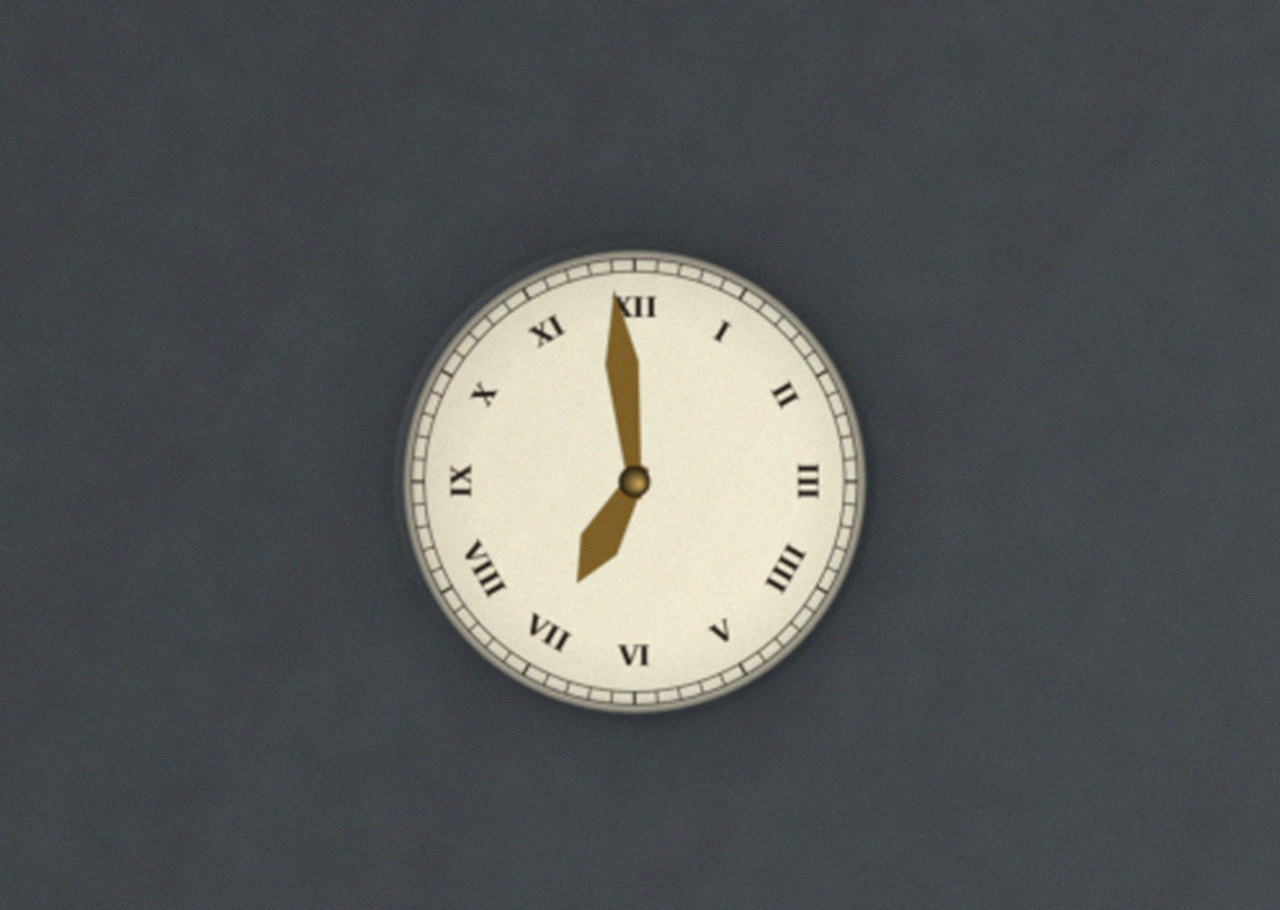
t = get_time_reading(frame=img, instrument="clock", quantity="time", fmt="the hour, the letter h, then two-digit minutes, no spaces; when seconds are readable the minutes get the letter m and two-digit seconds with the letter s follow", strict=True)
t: 6h59
